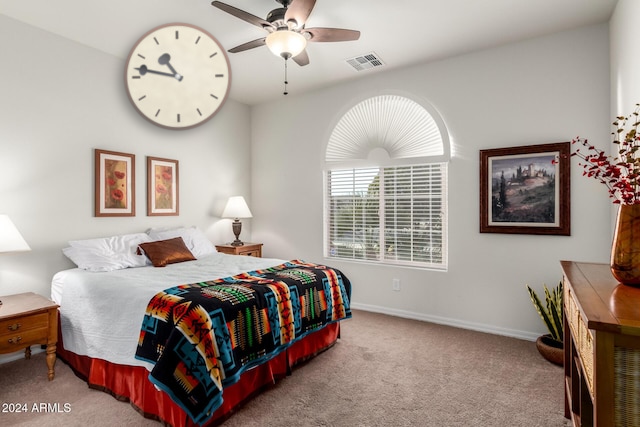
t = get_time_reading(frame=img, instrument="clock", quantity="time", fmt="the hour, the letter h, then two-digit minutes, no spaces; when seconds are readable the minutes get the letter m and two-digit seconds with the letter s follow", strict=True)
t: 10h47
